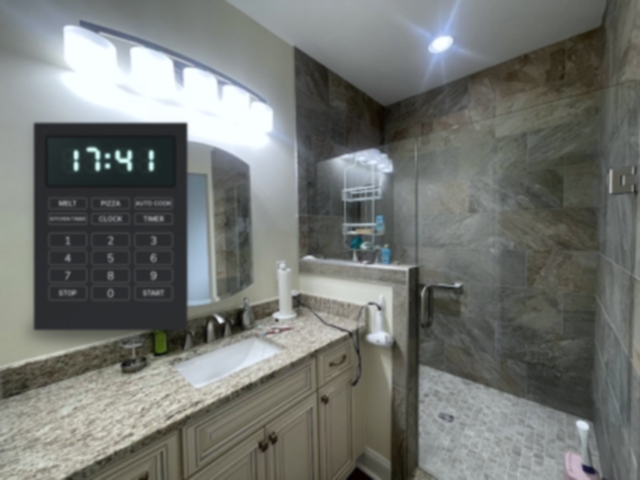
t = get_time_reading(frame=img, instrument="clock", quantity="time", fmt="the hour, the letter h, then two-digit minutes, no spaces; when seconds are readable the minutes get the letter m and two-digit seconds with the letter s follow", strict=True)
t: 17h41
